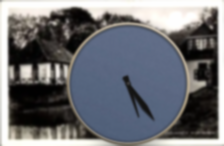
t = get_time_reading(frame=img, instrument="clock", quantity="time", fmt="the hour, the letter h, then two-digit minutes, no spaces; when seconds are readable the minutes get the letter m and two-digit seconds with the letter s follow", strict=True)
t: 5h24
